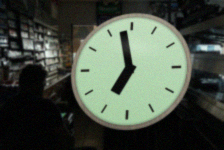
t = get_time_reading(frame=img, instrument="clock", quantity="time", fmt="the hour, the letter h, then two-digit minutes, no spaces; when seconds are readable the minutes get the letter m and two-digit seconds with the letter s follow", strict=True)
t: 6h58
